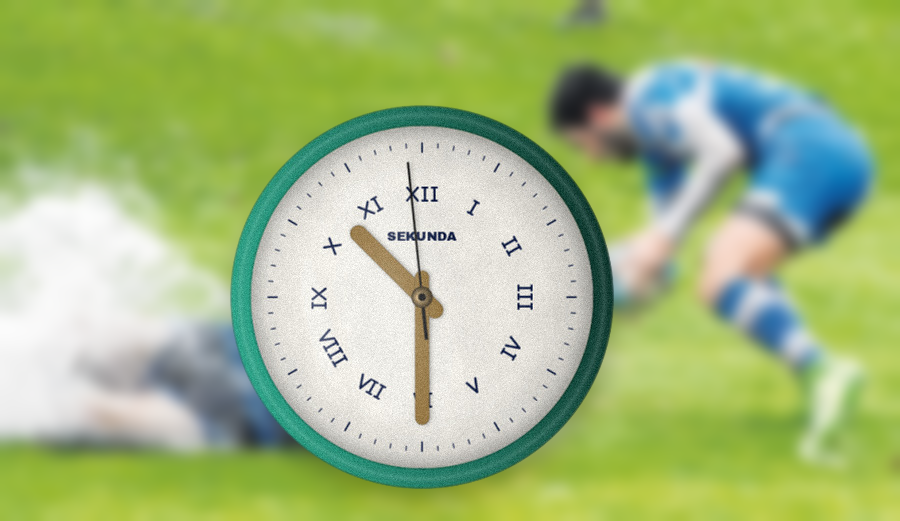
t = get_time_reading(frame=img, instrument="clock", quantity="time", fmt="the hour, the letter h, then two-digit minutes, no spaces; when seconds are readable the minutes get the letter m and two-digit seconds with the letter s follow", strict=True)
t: 10h29m59s
